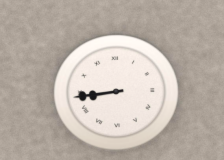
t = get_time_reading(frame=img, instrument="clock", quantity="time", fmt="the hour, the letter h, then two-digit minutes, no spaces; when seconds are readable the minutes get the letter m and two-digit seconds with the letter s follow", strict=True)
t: 8h44
